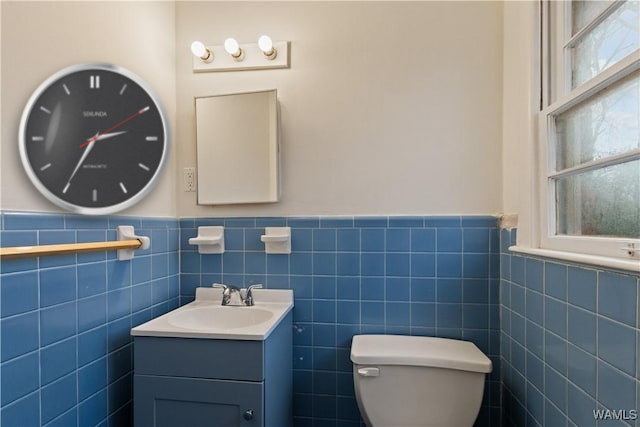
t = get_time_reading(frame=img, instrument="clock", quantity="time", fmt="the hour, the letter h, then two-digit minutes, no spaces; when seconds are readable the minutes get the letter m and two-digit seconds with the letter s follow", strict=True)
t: 2h35m10s
